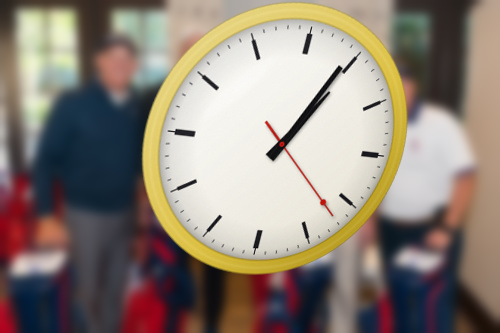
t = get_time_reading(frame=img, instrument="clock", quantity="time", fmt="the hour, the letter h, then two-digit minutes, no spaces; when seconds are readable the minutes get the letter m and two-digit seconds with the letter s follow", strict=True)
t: 1h04m22s
